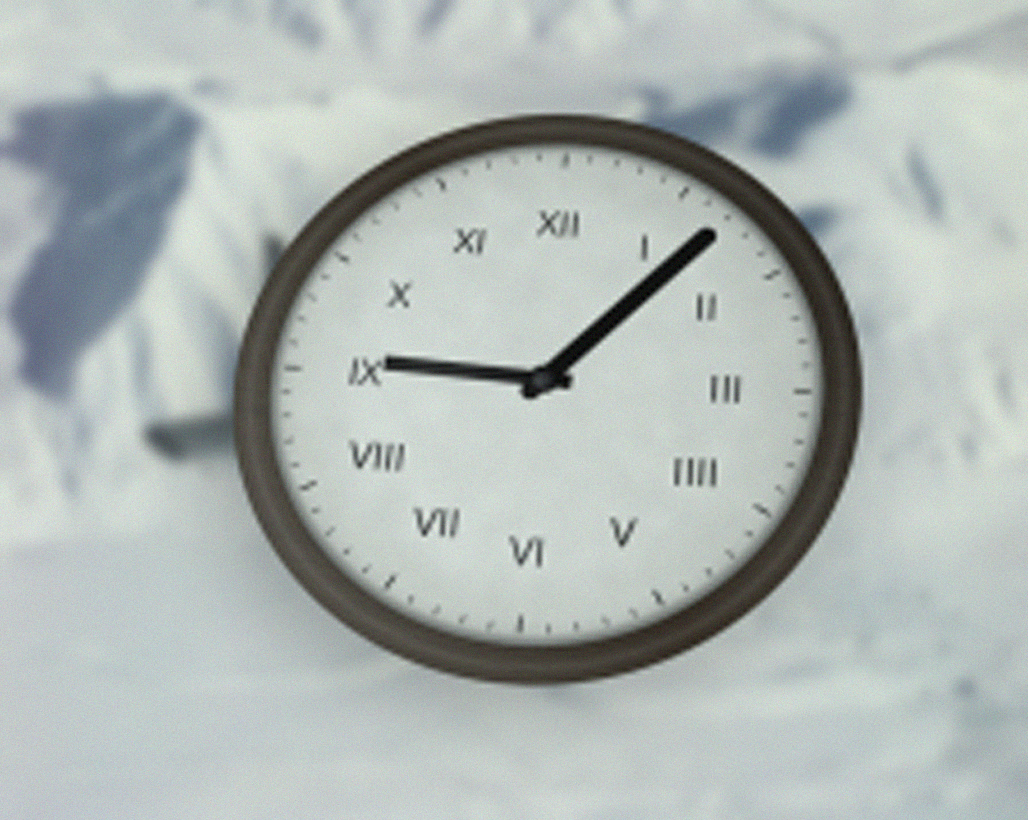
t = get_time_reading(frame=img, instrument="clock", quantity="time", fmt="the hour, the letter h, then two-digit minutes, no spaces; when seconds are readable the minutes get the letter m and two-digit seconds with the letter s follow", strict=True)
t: 9h07
